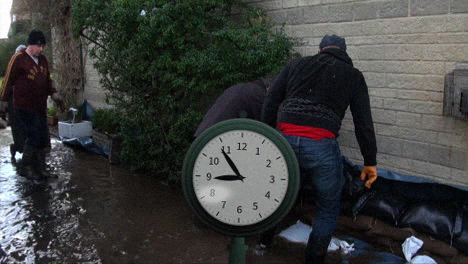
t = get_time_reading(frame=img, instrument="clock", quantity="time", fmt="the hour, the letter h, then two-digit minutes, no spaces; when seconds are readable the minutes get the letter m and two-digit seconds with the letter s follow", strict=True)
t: 8h54
